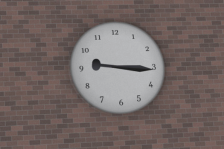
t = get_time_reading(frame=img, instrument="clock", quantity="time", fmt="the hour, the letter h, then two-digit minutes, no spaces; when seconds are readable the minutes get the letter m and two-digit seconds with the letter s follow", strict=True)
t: 9h16
